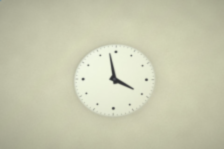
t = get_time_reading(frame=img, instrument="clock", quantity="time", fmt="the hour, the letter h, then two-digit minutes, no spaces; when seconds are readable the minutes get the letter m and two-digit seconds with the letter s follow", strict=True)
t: 3h58
